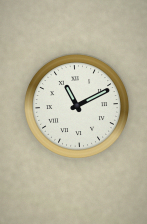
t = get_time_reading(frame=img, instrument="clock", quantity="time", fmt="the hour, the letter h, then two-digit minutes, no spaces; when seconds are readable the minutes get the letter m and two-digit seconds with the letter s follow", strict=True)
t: 11h11
